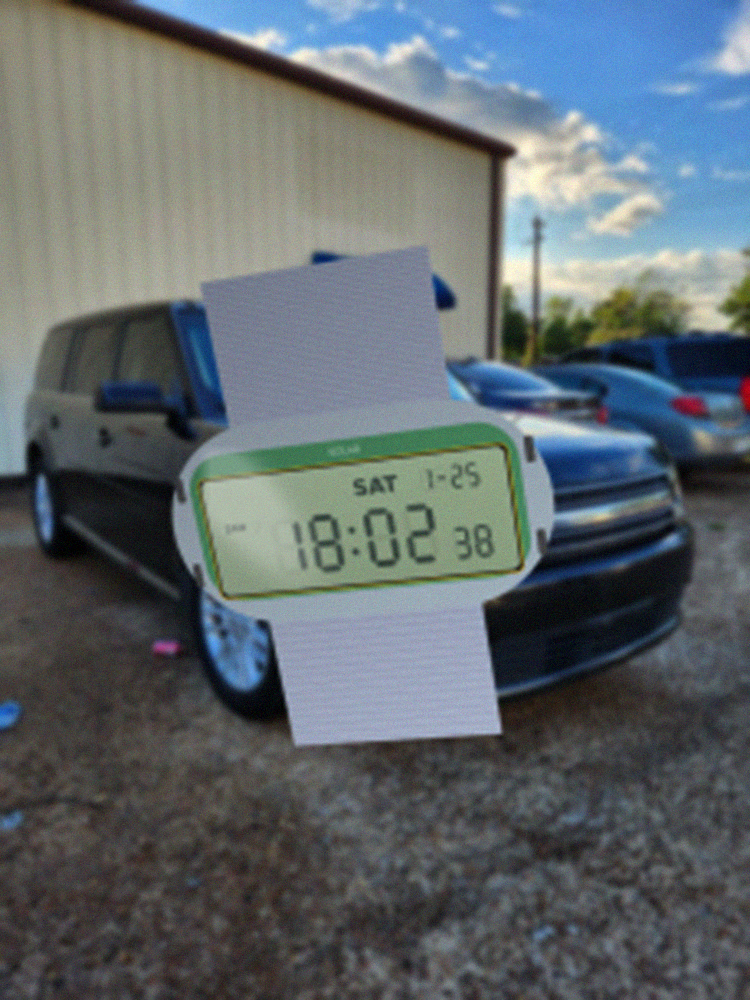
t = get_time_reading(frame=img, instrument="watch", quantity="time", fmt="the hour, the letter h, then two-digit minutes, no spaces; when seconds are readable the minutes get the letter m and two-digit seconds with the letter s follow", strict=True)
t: 18h02m38s
